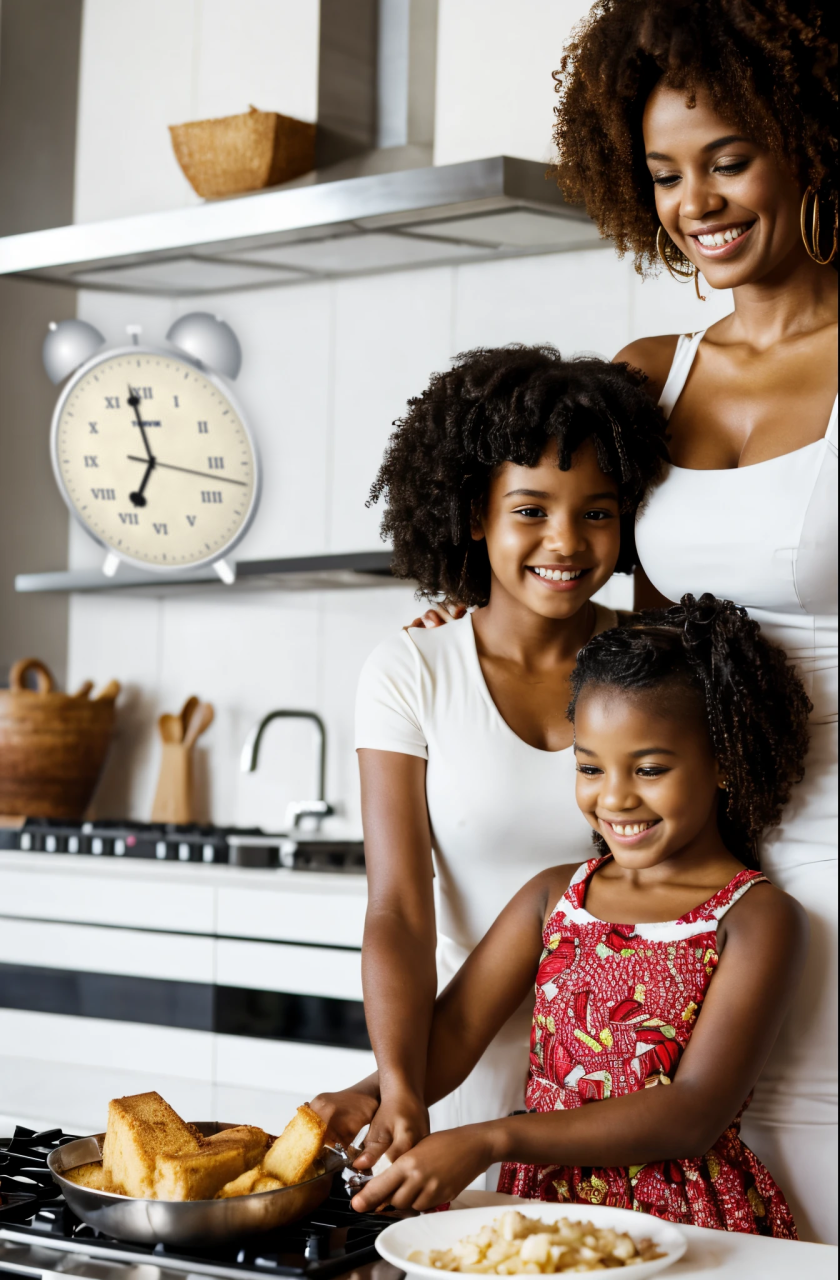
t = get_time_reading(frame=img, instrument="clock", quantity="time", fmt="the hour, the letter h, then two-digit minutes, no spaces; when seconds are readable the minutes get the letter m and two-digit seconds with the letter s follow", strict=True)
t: 6h58m17s
